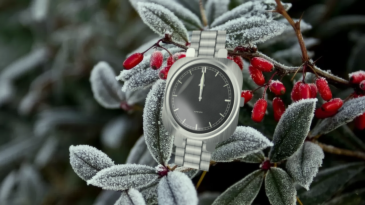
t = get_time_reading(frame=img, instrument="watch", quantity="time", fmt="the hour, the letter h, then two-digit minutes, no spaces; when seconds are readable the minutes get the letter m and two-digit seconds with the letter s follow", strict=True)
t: 12h00
